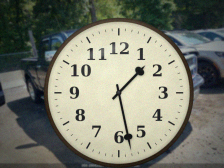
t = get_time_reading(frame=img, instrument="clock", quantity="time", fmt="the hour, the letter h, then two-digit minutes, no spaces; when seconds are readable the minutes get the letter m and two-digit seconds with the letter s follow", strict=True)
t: 1h28
